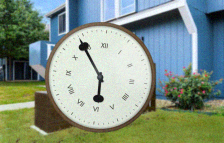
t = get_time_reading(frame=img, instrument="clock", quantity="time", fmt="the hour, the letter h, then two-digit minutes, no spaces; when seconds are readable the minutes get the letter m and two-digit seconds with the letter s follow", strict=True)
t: 5h54
